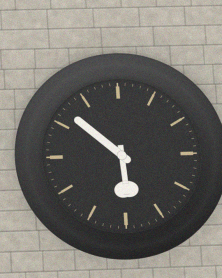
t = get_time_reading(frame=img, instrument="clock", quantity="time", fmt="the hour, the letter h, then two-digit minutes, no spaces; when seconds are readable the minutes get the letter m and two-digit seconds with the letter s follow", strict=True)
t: 5h52
